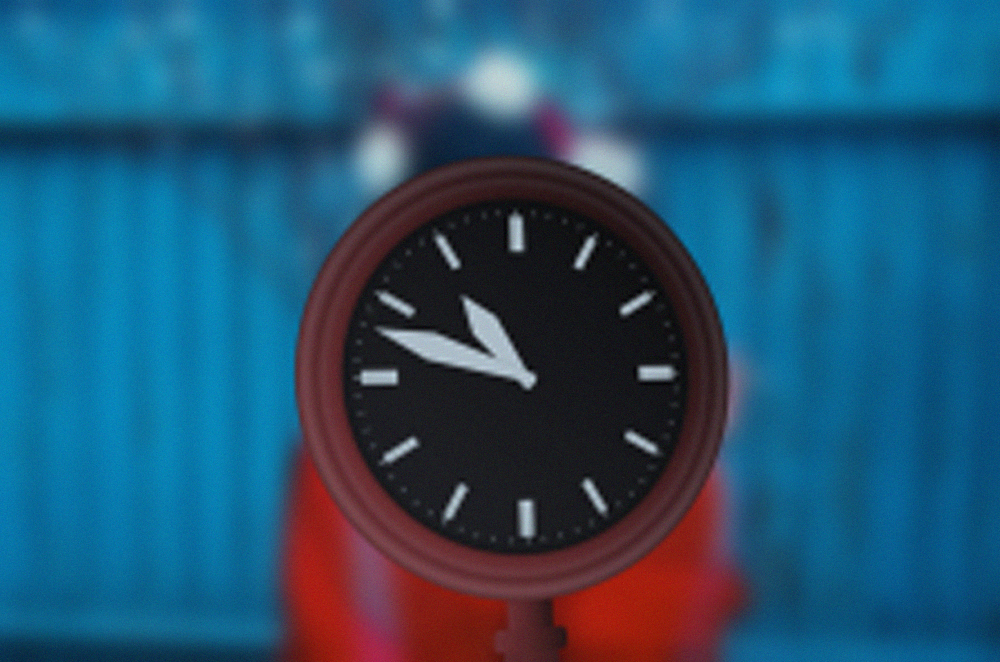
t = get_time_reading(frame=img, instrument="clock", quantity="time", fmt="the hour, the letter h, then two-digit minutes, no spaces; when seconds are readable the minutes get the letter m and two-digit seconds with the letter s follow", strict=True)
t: 10h48
